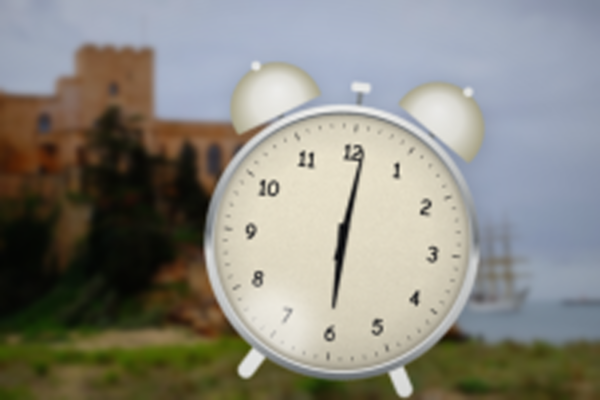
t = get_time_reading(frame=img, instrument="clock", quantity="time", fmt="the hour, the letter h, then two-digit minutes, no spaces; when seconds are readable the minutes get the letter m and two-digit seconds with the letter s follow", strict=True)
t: 6h01
